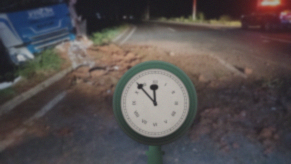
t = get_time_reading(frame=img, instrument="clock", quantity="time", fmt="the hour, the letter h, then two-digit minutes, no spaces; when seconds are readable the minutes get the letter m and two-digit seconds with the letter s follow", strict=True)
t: 11h53
